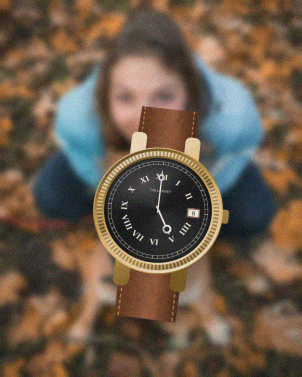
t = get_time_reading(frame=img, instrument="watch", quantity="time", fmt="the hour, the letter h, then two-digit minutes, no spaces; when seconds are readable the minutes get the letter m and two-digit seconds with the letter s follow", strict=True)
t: 5h00
